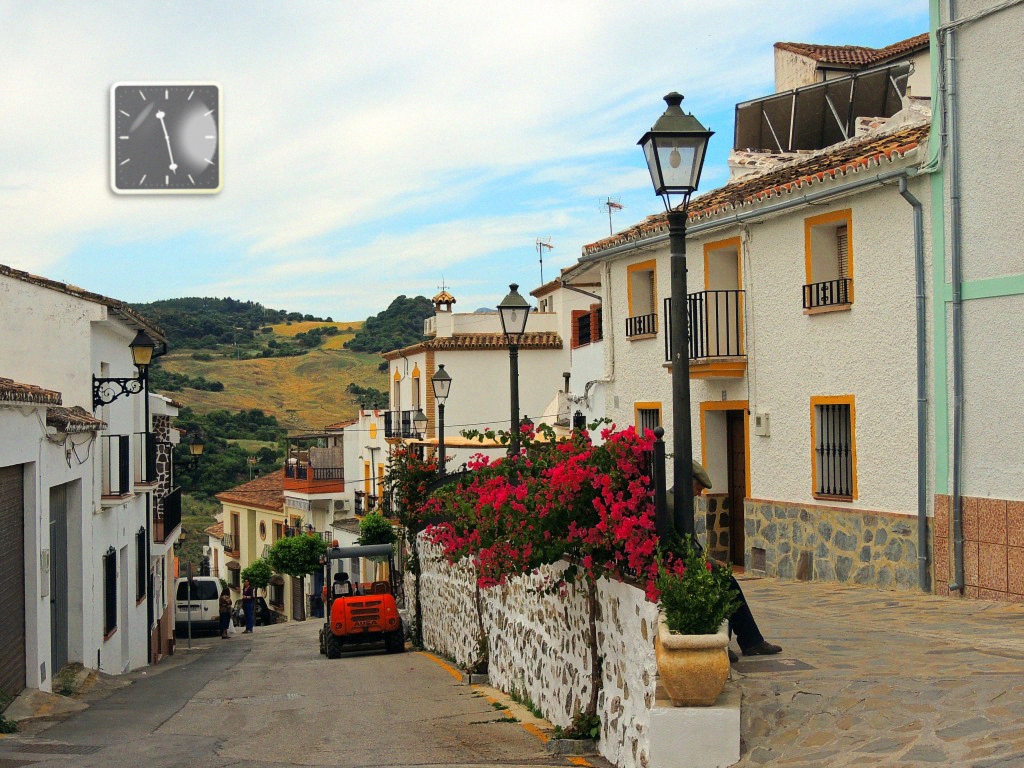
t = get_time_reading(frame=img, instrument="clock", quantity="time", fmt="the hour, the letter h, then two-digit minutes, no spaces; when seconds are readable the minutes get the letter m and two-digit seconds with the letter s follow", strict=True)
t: 11h28
